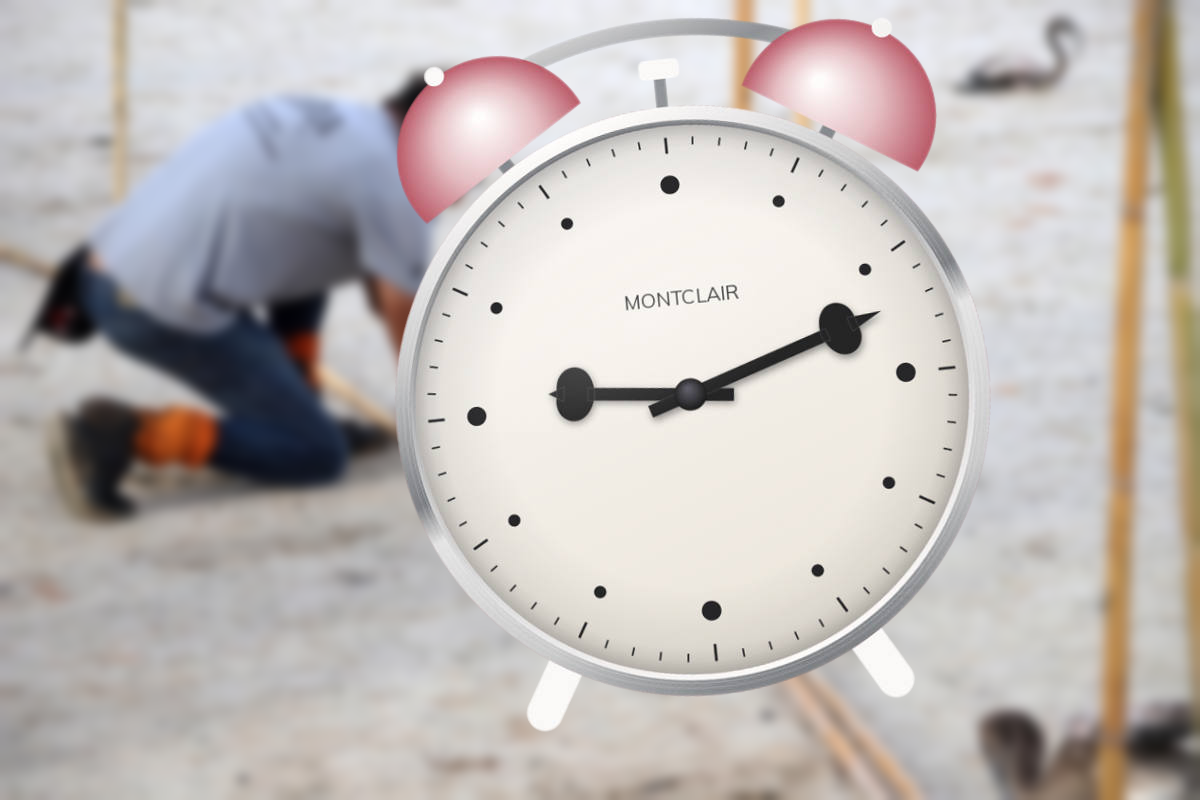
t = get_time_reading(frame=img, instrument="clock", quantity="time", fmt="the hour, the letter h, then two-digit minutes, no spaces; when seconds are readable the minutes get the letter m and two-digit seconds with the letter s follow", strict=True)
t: 9h12
